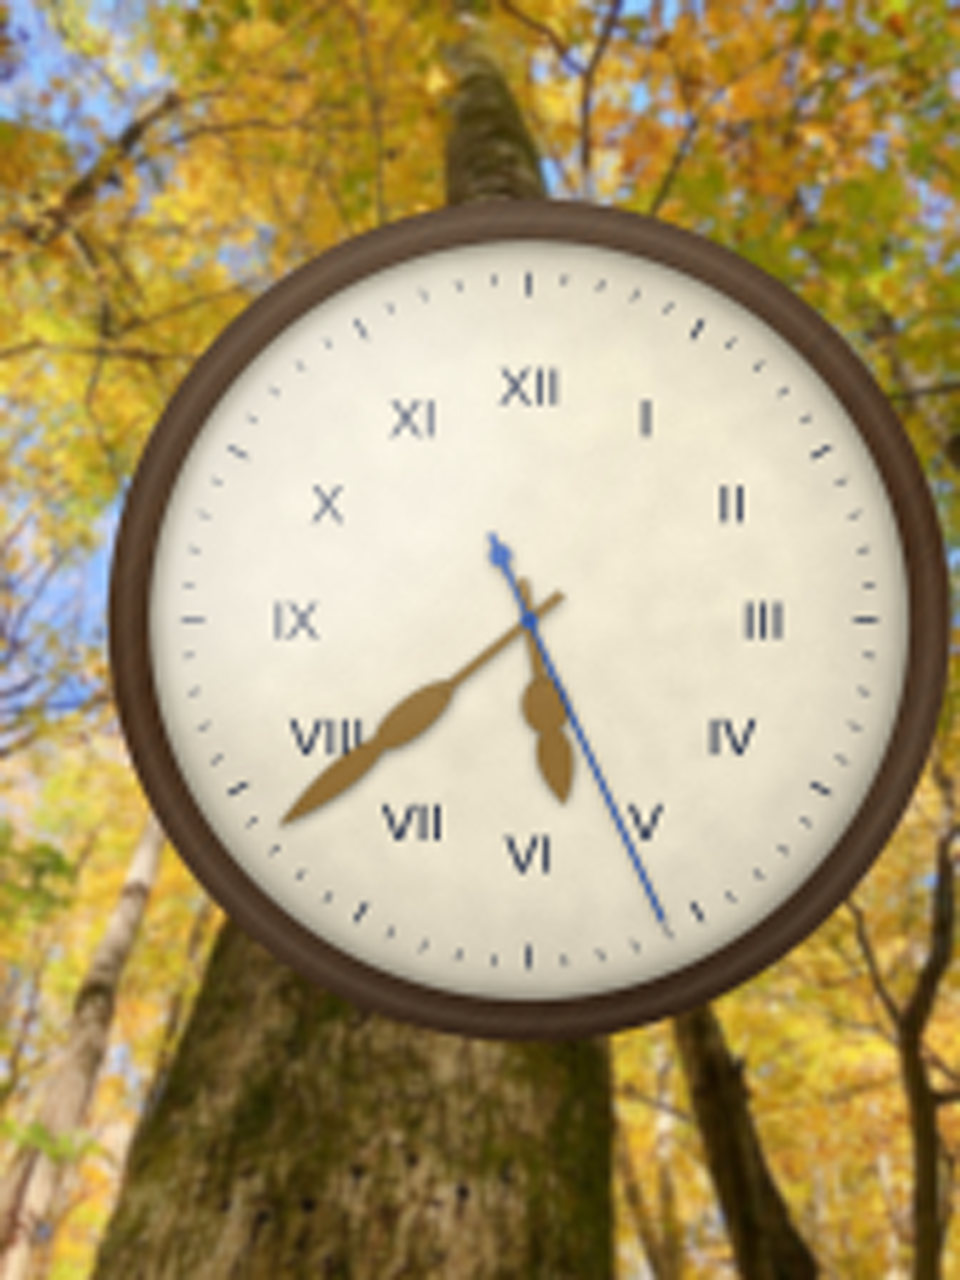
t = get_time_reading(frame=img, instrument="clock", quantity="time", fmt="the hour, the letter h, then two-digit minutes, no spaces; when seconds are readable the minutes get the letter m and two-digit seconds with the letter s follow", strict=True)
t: 5h38m26s
